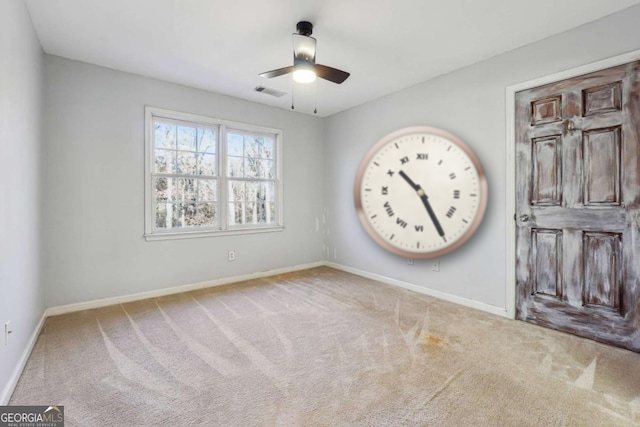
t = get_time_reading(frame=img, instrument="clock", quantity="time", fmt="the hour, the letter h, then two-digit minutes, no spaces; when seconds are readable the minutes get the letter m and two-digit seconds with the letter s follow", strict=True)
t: 10h25
